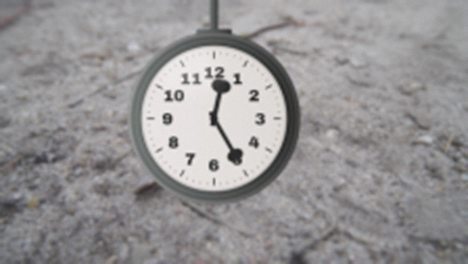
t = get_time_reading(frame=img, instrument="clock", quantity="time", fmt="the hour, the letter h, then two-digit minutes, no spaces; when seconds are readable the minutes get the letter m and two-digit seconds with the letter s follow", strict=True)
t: 12h25
